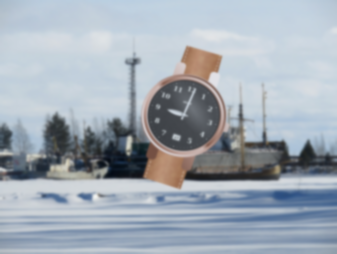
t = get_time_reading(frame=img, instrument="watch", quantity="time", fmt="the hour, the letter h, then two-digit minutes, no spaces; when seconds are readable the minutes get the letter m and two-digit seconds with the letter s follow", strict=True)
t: 9h01
